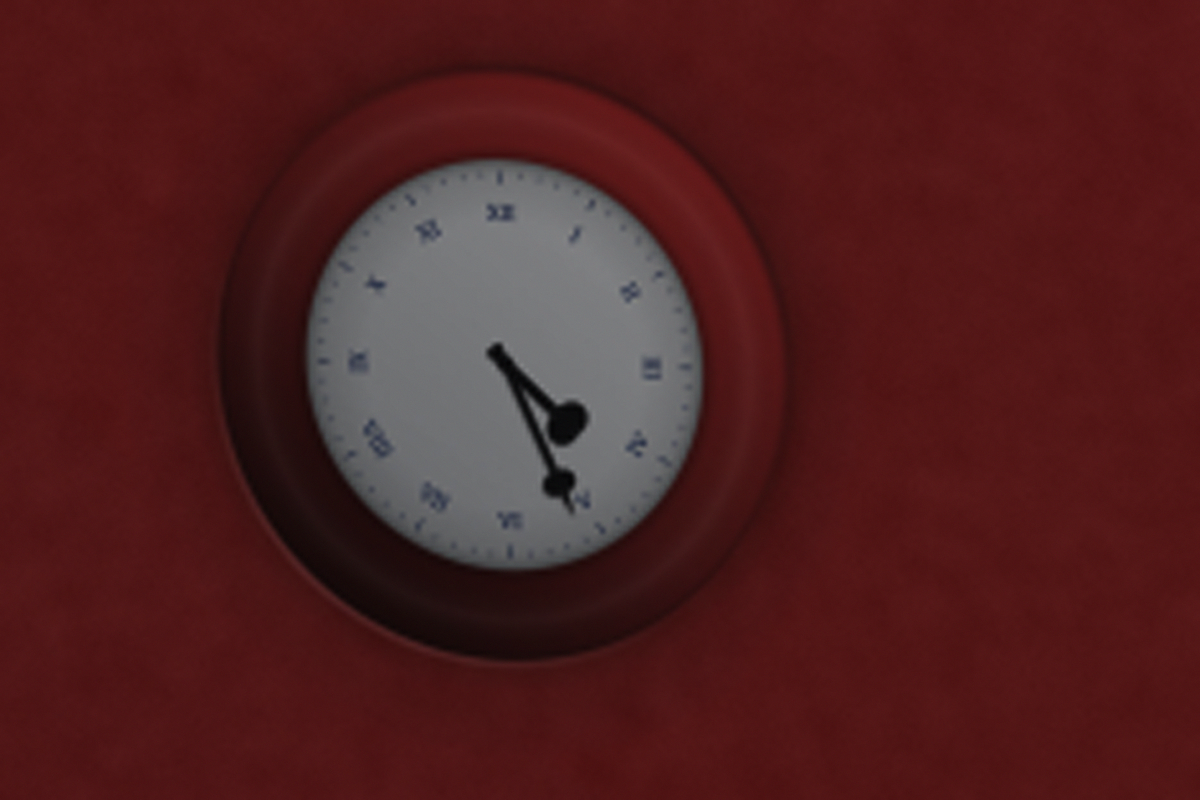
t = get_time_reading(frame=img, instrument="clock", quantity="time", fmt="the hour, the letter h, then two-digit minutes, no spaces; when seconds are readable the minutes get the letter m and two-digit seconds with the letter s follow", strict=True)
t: 4h26
